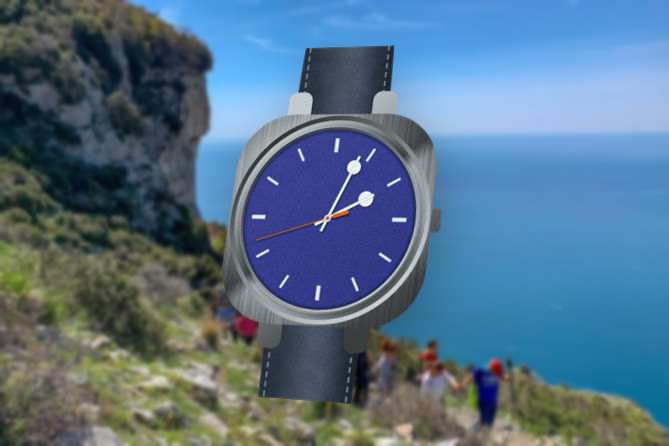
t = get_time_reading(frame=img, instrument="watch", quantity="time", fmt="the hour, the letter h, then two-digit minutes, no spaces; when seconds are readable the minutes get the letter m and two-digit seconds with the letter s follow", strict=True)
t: 2h03m42s
